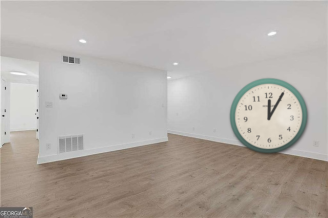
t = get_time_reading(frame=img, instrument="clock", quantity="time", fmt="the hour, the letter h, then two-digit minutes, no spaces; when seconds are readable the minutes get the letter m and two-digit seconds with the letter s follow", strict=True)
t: 12h05
